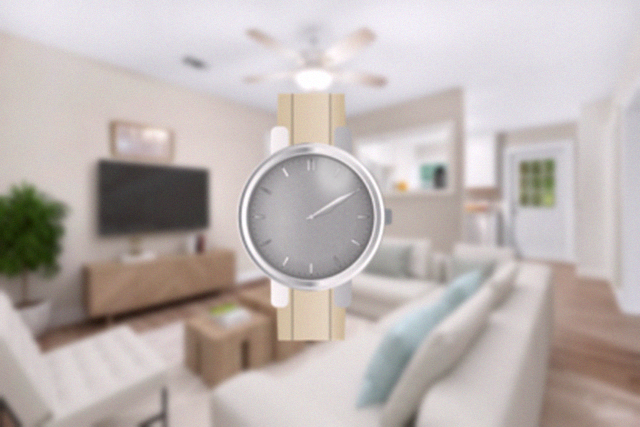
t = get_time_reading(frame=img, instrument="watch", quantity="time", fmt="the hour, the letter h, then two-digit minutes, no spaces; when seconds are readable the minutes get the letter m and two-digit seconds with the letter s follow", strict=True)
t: 2h10
